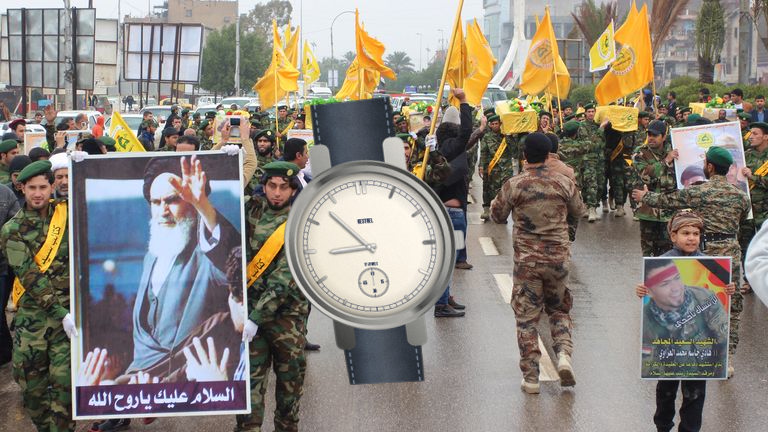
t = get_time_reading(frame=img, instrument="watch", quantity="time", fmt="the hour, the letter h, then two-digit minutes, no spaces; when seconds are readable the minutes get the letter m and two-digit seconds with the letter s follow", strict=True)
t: 8h53
